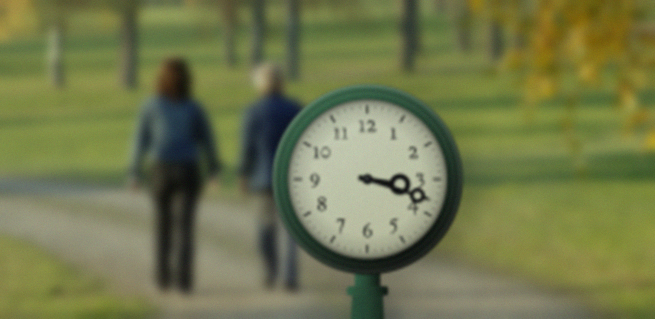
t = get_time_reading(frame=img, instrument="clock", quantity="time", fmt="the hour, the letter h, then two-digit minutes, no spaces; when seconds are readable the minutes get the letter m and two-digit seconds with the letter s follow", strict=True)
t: 3h18
